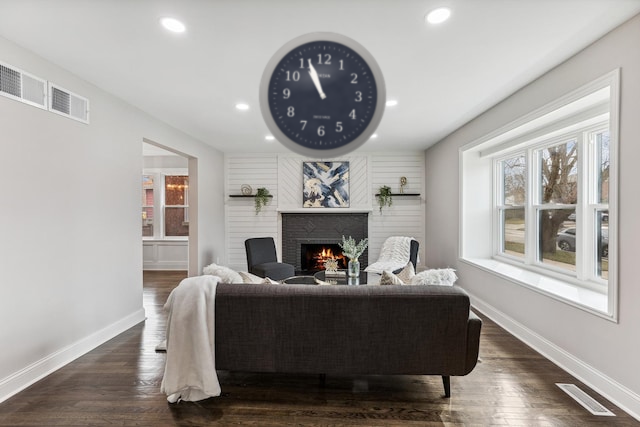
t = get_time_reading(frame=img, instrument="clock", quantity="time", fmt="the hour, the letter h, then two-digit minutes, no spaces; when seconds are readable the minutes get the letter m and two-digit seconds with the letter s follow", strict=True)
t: 10h56
